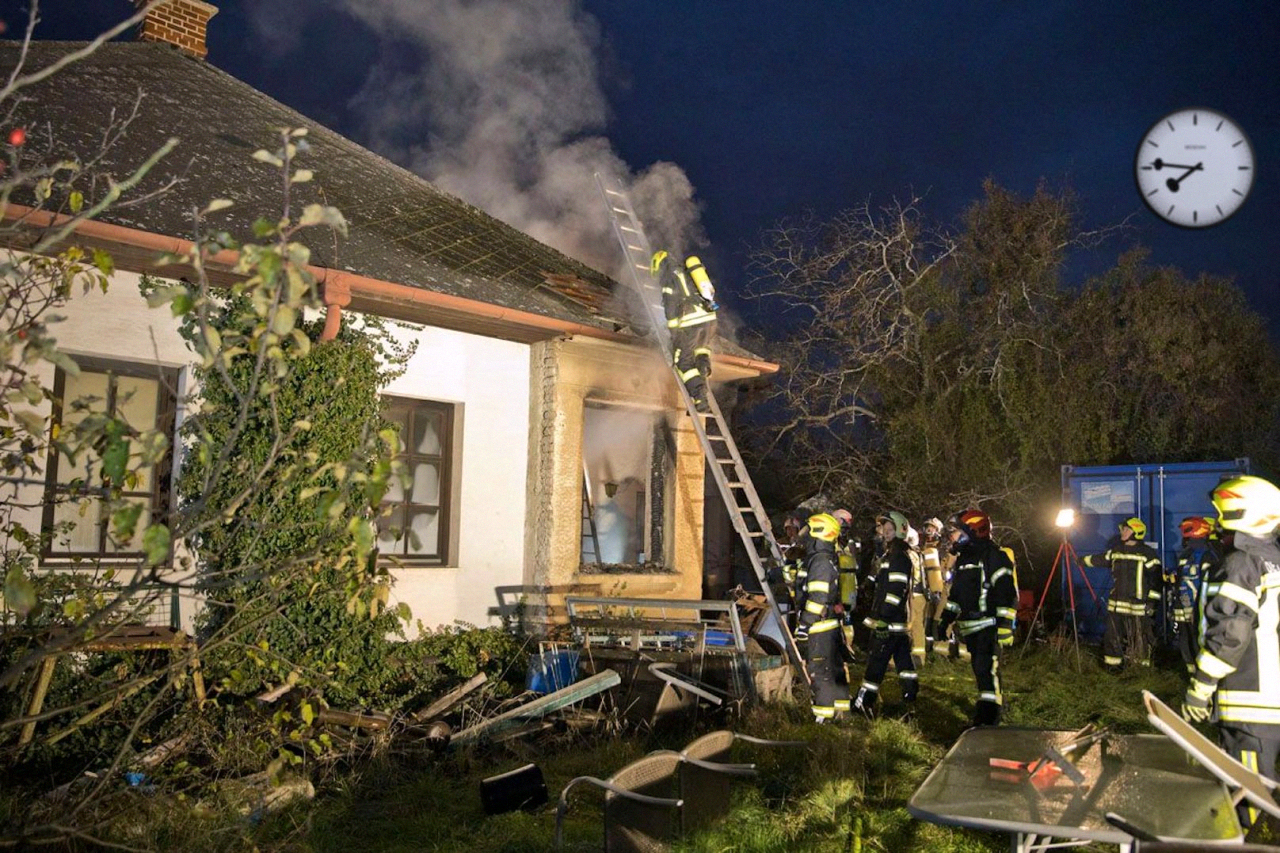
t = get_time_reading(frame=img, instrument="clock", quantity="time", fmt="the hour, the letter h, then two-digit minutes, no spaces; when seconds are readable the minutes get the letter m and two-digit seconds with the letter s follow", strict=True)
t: 7h46
